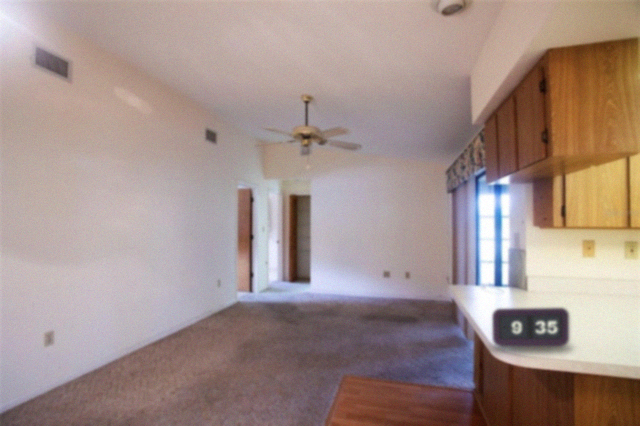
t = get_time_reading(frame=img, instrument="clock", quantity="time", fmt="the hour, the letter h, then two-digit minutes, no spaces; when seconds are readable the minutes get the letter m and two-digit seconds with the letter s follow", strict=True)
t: 9h35
